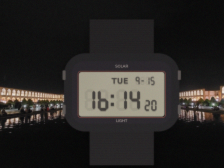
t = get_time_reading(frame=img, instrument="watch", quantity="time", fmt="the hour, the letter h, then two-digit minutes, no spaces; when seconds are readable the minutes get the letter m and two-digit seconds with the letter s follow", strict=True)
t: 16h14m20s
